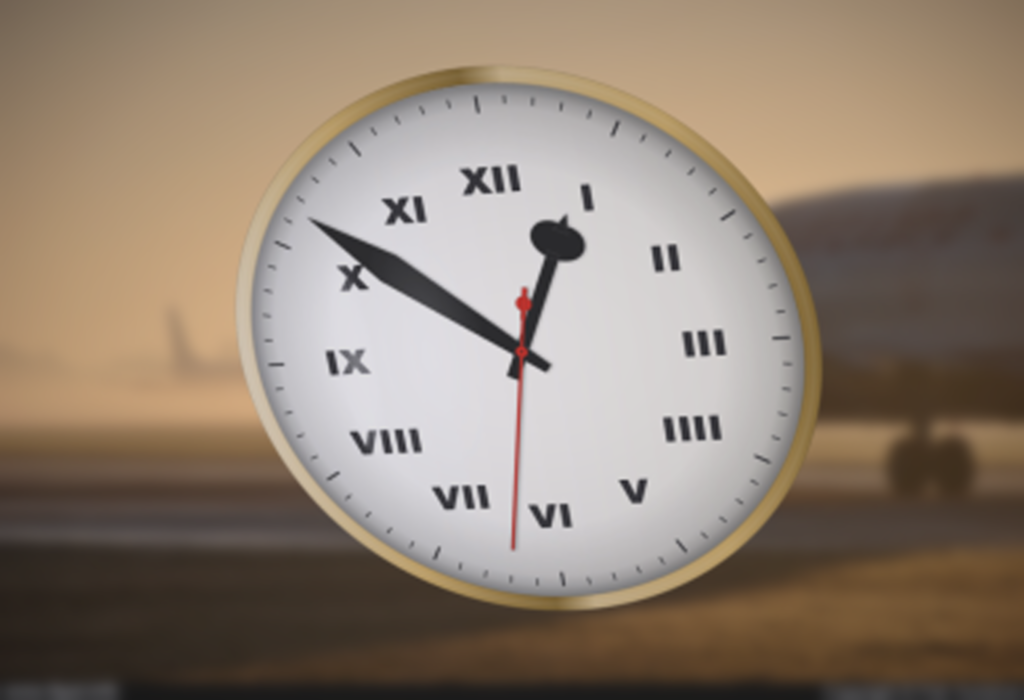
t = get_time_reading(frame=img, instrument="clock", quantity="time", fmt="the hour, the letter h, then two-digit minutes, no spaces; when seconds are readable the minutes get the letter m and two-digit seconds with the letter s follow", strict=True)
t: 12h51m32s
